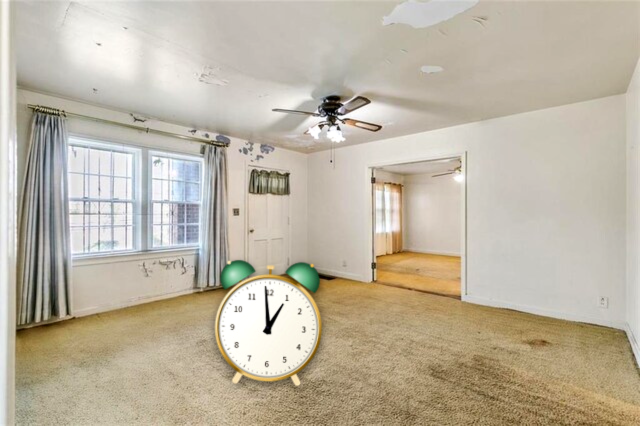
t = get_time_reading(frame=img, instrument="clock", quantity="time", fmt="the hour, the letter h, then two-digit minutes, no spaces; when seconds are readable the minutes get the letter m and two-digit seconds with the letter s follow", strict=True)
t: 12h59
